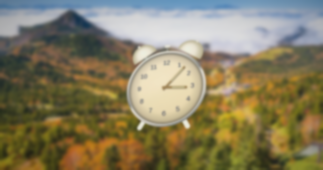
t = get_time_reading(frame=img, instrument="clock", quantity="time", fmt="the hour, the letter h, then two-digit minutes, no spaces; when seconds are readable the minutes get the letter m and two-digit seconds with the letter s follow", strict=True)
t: 3h07
